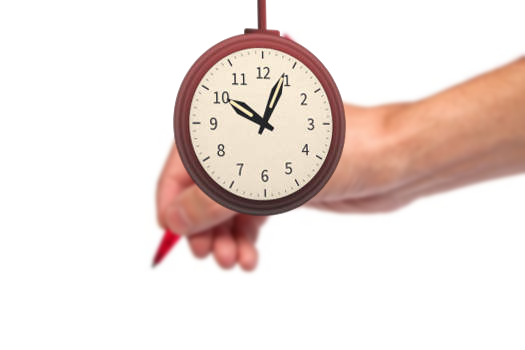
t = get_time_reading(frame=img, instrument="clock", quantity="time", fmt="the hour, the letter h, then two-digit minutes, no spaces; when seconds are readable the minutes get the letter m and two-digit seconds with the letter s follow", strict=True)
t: 10h04
